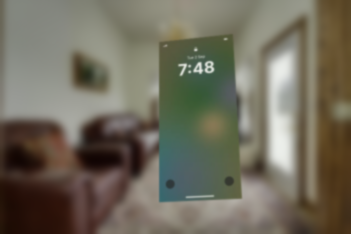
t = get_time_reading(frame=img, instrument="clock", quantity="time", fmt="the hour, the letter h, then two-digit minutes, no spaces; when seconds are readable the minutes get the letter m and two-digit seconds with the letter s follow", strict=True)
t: 7h48
